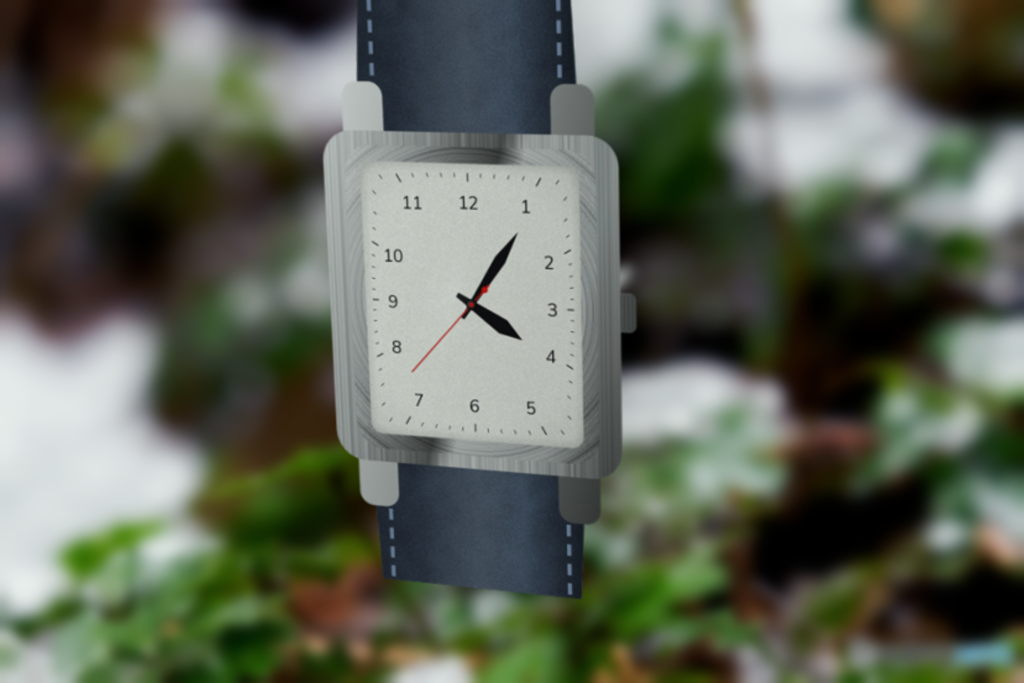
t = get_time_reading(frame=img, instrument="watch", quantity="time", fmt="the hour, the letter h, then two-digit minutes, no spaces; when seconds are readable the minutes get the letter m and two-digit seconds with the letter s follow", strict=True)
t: 4h05m37s
